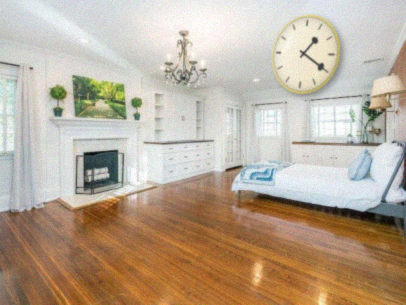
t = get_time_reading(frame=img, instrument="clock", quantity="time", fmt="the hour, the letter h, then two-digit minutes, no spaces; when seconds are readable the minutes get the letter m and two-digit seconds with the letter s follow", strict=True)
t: 1h20
